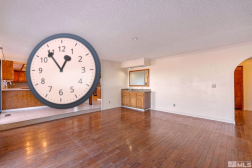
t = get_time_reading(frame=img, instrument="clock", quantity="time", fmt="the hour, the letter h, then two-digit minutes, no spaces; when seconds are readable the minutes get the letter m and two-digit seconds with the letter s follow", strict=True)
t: 12h54
